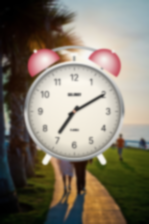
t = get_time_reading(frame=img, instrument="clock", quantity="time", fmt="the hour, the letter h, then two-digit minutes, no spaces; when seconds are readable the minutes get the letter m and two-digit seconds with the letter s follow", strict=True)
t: 7h10
